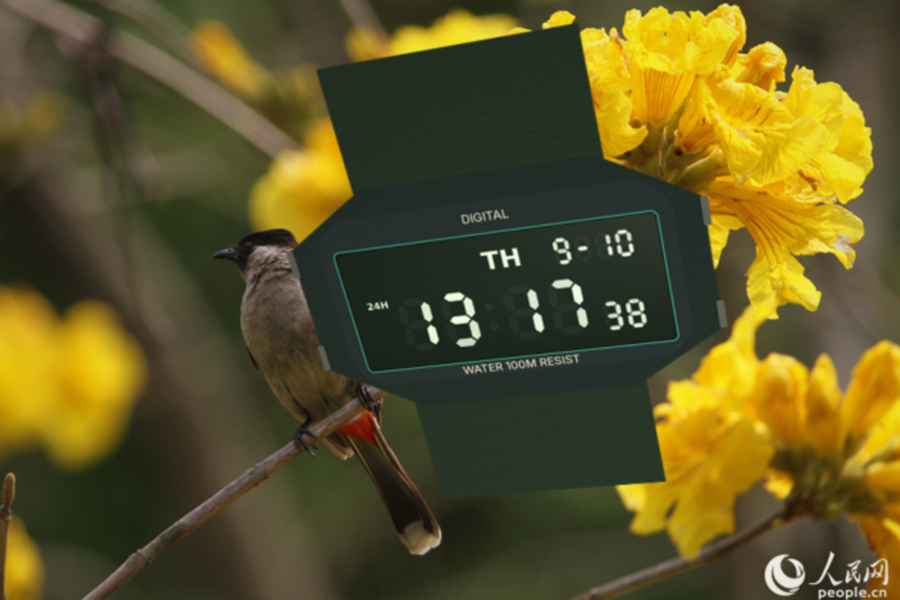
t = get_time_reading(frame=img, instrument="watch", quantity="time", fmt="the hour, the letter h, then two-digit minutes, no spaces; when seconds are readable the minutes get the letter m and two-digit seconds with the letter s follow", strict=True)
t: 13h17m38s
